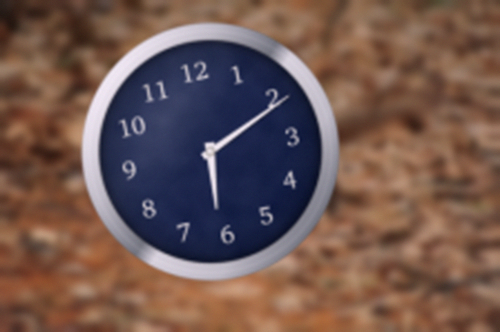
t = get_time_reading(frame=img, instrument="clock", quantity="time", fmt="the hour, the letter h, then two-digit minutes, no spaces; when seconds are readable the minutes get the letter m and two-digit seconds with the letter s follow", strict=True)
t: 6h11
